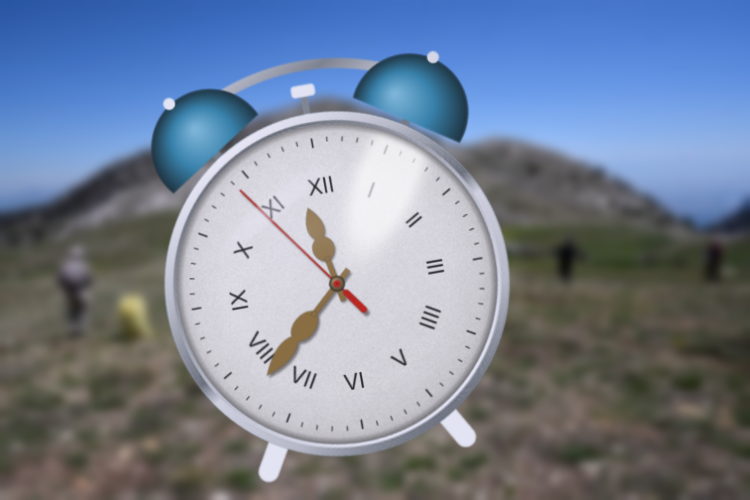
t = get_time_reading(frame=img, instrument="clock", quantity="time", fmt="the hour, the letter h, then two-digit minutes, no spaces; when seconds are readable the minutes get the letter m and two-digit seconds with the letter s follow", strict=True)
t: 11h37m54s
